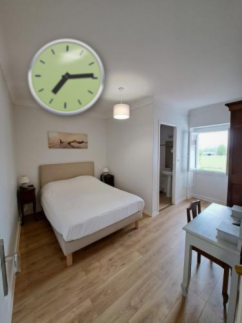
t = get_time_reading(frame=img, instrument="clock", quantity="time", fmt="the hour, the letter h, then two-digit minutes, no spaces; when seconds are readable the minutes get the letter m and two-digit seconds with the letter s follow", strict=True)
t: 7h14
